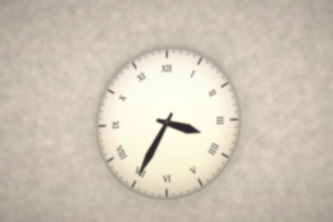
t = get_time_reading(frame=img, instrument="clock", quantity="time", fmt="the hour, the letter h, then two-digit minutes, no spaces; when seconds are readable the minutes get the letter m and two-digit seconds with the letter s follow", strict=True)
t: 3h35
